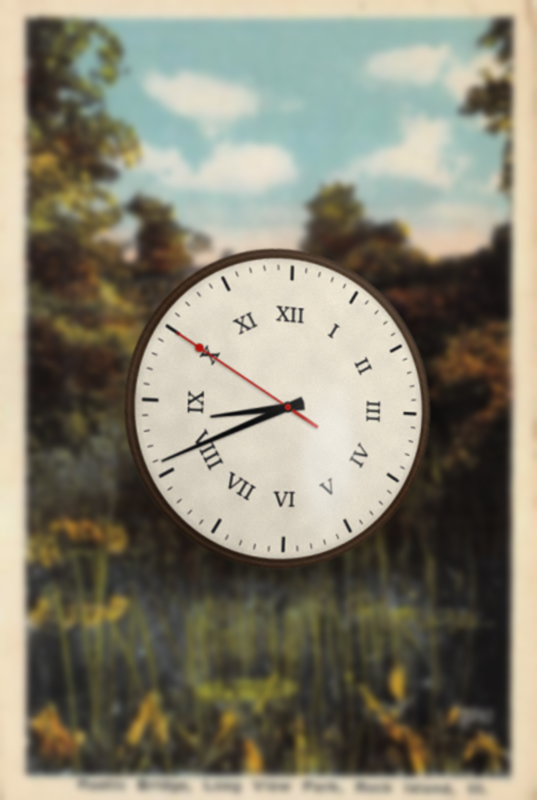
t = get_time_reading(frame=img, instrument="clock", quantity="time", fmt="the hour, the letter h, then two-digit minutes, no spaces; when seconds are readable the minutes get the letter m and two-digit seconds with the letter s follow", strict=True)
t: 8h40m50s
